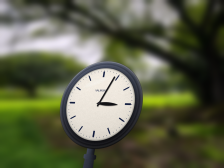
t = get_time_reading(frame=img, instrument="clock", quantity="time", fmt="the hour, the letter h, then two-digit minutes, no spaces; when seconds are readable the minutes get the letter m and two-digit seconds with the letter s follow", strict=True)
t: 3h04
